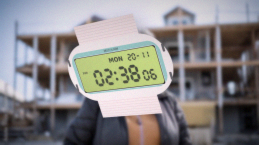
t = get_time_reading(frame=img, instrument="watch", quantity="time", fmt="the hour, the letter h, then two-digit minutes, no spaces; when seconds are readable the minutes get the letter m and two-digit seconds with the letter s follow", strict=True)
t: 2h38m06s
